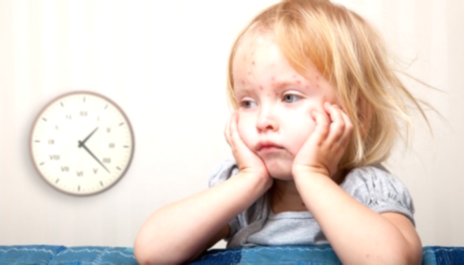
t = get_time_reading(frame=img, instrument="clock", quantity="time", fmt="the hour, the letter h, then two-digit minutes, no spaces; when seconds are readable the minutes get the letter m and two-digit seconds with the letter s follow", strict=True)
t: 1h22
